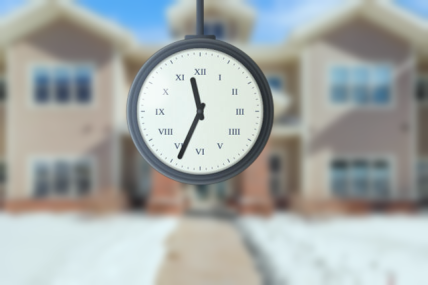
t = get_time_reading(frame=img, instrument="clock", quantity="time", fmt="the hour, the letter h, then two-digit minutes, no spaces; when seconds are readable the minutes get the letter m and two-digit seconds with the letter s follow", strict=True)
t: 11h34
